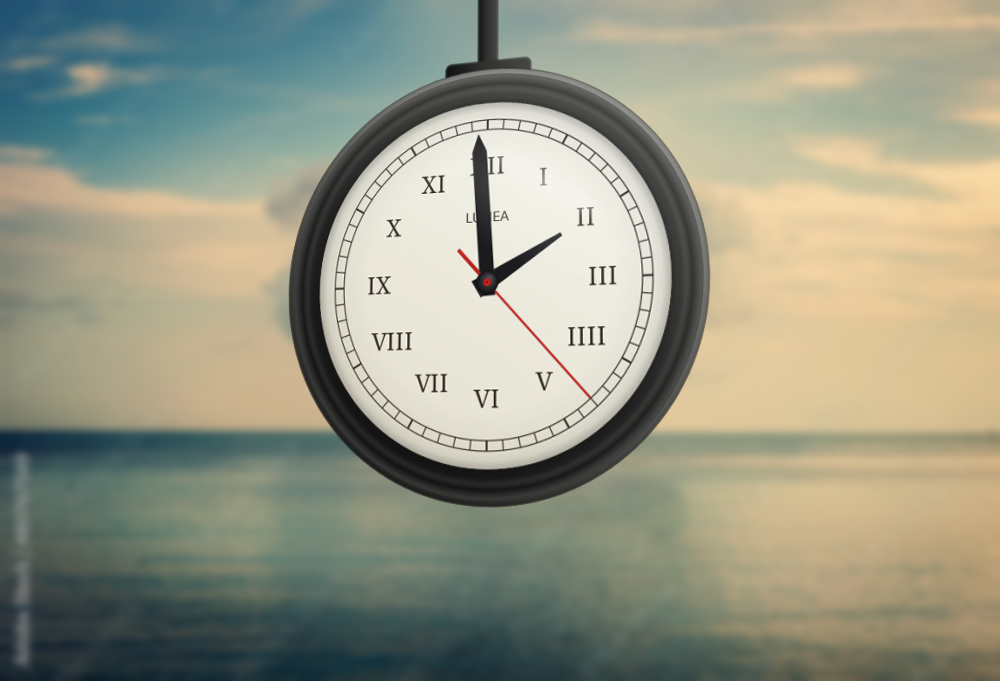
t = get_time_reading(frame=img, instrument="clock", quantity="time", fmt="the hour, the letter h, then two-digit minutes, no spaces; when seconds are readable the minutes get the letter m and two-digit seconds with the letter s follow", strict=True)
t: 1h59m23s
